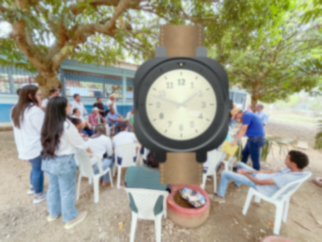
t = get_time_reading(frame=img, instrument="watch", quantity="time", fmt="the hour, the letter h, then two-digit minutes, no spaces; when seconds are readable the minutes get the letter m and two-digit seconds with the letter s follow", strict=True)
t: 1h48
